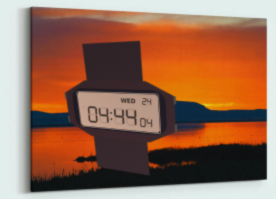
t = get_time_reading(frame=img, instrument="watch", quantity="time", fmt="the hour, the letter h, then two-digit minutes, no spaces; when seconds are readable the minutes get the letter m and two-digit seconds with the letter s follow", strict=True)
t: 4h44
